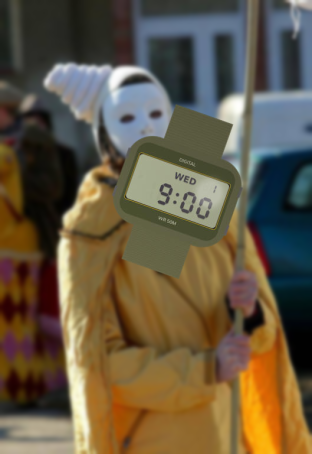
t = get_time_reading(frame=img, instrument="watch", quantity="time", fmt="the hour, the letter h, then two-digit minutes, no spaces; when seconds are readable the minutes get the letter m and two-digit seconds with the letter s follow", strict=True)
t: 9h00
